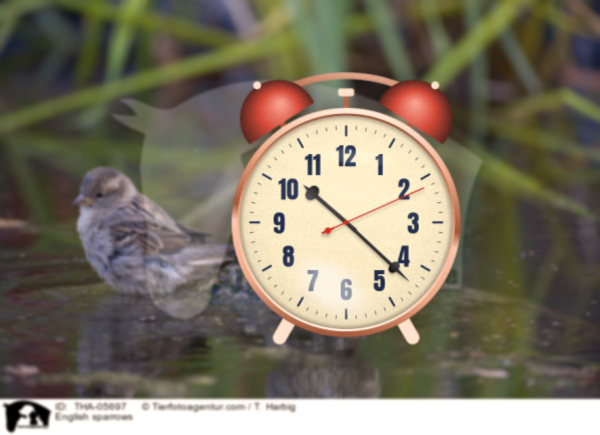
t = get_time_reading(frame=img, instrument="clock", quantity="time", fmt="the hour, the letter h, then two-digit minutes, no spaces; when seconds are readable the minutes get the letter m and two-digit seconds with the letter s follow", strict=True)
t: 10h22m11s
